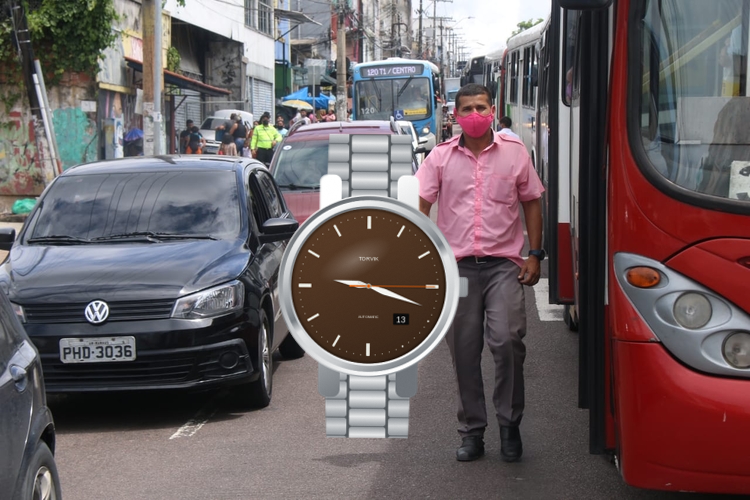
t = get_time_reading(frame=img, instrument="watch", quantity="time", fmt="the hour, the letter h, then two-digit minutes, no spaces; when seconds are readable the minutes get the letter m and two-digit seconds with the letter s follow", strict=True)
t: 9h18m15s
